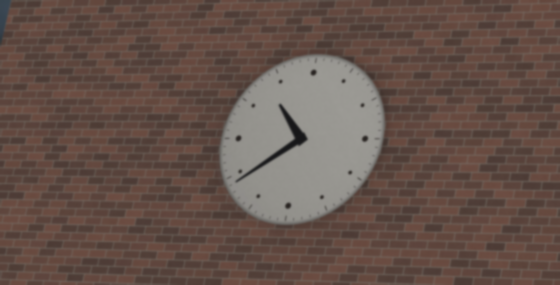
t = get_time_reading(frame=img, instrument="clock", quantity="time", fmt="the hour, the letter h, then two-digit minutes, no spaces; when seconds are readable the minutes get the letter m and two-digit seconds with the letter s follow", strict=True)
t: 10h39
